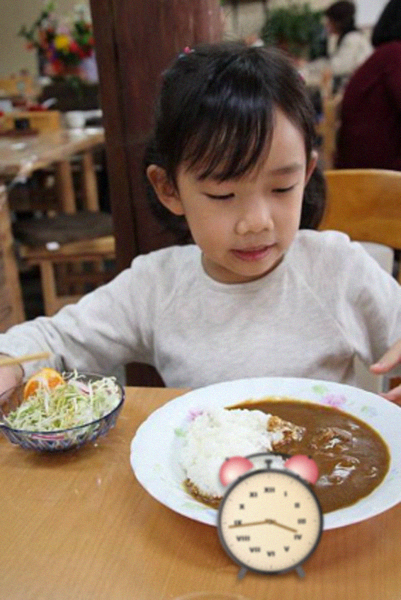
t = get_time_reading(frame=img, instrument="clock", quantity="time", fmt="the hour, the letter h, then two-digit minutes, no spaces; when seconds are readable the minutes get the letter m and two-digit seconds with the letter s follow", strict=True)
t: 3h44
